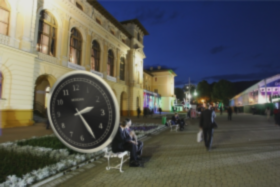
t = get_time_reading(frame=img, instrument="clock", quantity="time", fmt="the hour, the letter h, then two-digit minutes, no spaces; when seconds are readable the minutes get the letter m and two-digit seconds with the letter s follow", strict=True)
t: 2h25
